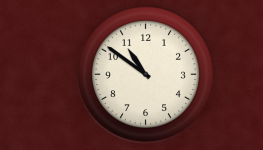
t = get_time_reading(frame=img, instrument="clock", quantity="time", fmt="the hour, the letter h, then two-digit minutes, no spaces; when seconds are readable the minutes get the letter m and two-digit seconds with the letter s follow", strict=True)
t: 10h51
